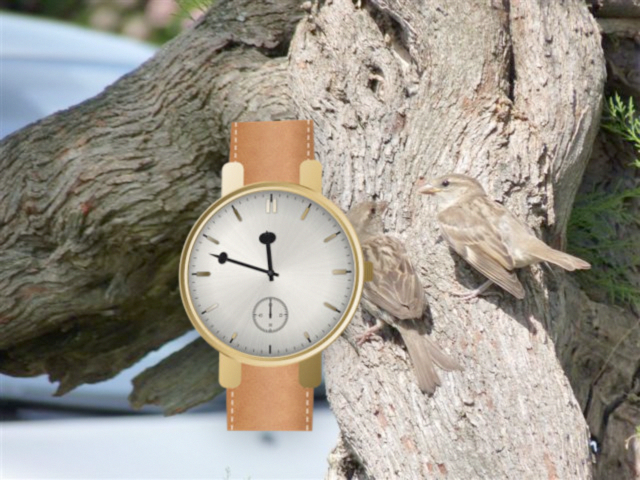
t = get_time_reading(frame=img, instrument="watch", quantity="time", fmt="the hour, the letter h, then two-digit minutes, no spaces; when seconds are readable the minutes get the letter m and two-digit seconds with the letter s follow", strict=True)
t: 11h48
